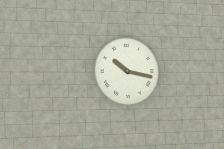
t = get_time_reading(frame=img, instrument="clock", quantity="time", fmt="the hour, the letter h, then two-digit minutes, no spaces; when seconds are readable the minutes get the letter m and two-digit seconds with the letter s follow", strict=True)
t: 10h17
